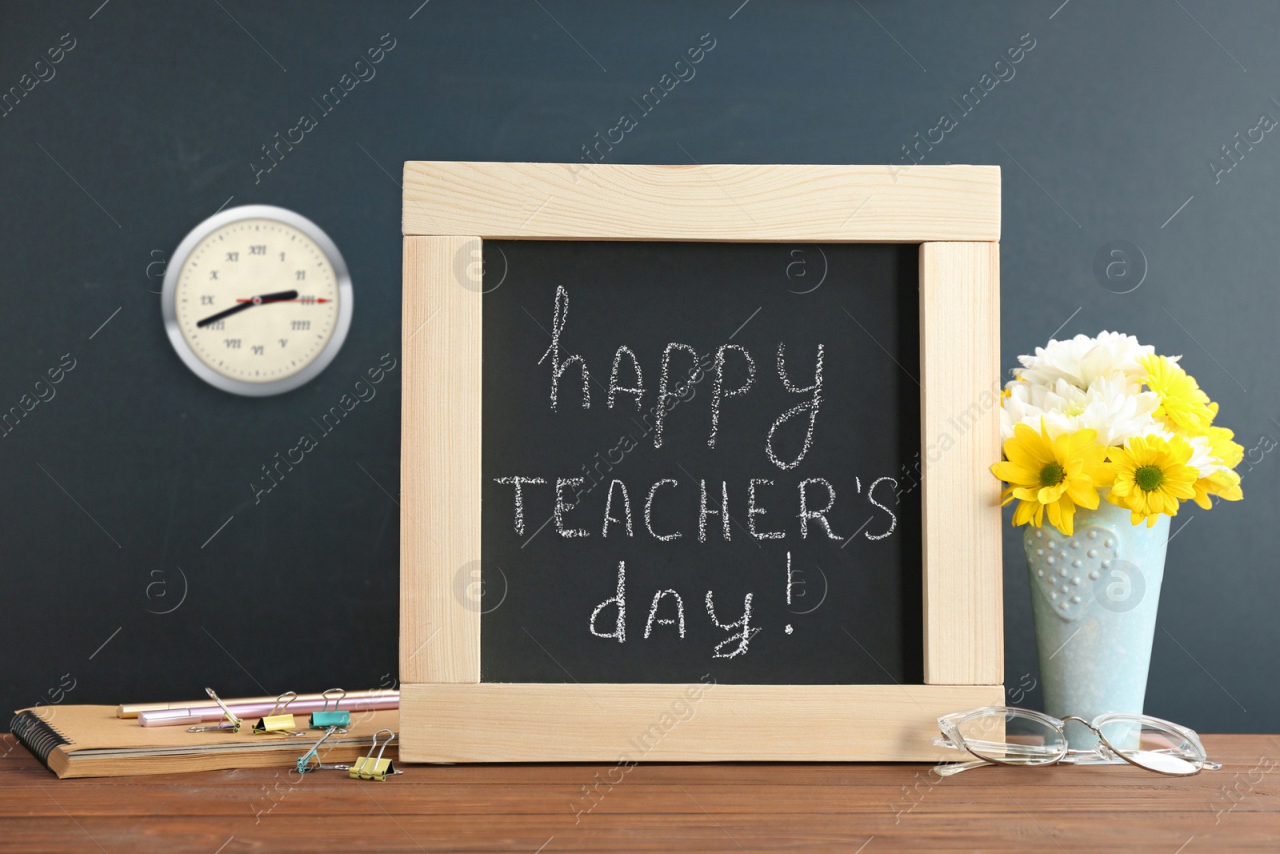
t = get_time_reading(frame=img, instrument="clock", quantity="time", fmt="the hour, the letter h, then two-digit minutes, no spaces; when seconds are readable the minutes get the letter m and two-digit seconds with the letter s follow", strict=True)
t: 2h41m15s
